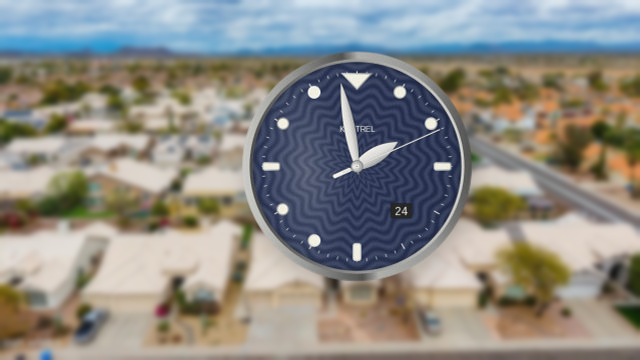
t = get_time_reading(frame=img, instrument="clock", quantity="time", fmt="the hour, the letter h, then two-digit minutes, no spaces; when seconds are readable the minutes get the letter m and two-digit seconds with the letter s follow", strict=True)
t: 1h58m11s
